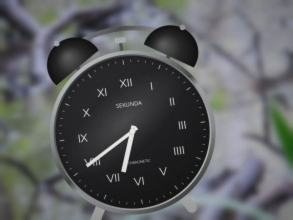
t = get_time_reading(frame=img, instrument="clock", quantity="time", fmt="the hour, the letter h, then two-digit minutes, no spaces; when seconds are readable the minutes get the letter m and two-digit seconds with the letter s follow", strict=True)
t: 6h40
